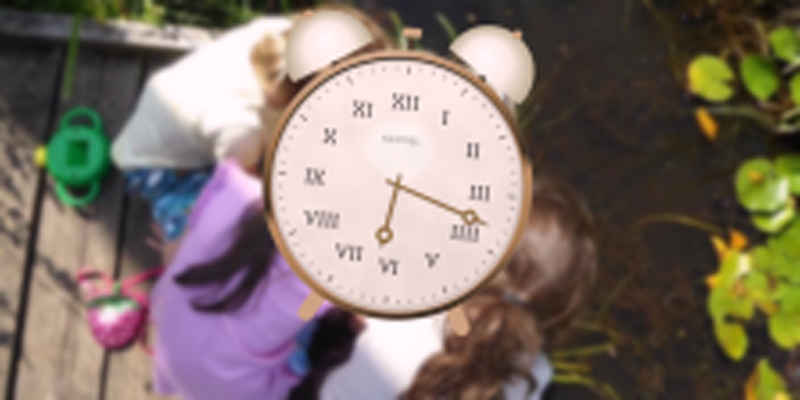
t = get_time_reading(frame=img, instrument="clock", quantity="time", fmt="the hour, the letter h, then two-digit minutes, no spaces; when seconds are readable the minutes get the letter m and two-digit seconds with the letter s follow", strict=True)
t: 6h18
